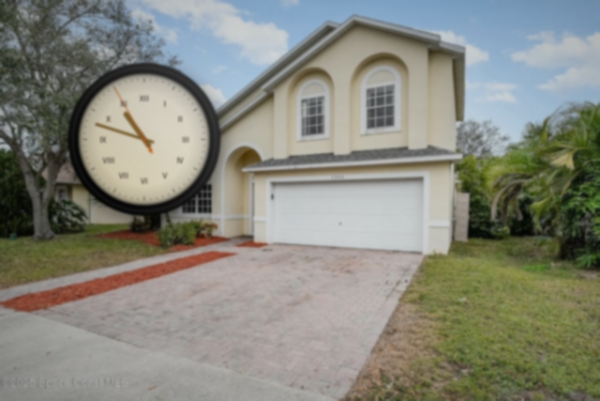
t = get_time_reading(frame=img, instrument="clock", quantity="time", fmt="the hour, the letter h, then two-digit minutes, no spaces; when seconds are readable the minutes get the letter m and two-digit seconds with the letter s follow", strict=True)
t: 10h47m55s
